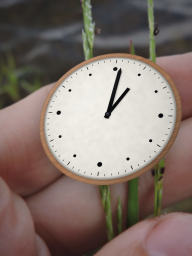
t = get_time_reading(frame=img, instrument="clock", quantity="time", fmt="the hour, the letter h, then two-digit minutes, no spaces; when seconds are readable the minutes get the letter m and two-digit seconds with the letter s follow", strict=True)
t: 1h01
